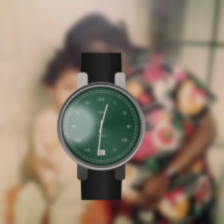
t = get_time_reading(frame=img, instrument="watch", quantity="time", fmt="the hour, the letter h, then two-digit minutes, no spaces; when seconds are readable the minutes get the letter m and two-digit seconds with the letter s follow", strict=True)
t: 12h31
